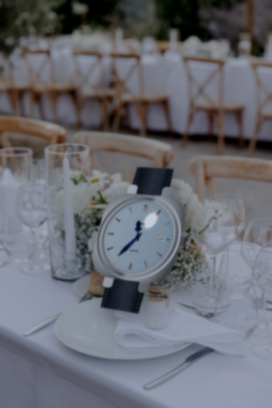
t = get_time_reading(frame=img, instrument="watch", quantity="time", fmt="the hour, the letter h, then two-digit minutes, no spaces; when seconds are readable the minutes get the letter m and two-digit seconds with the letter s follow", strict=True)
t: 11h36
